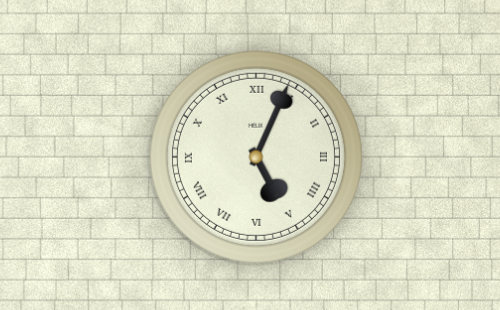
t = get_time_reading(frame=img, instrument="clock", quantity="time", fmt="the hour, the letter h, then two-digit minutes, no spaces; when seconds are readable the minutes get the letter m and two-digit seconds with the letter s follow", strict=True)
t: 5h04
